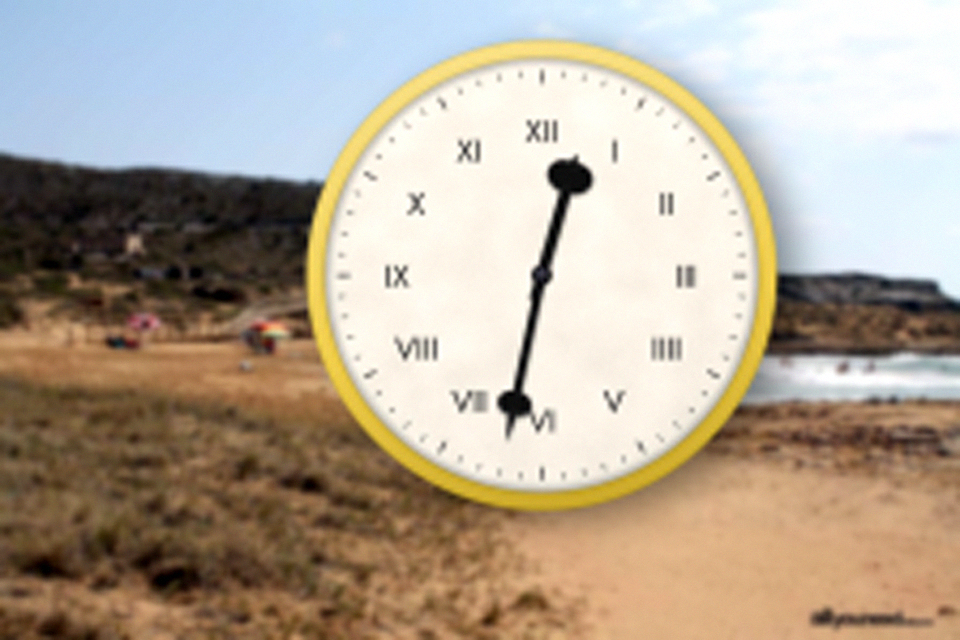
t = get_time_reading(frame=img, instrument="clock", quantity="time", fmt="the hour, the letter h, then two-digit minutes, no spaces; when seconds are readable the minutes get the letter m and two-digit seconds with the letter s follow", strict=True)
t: 12h32
